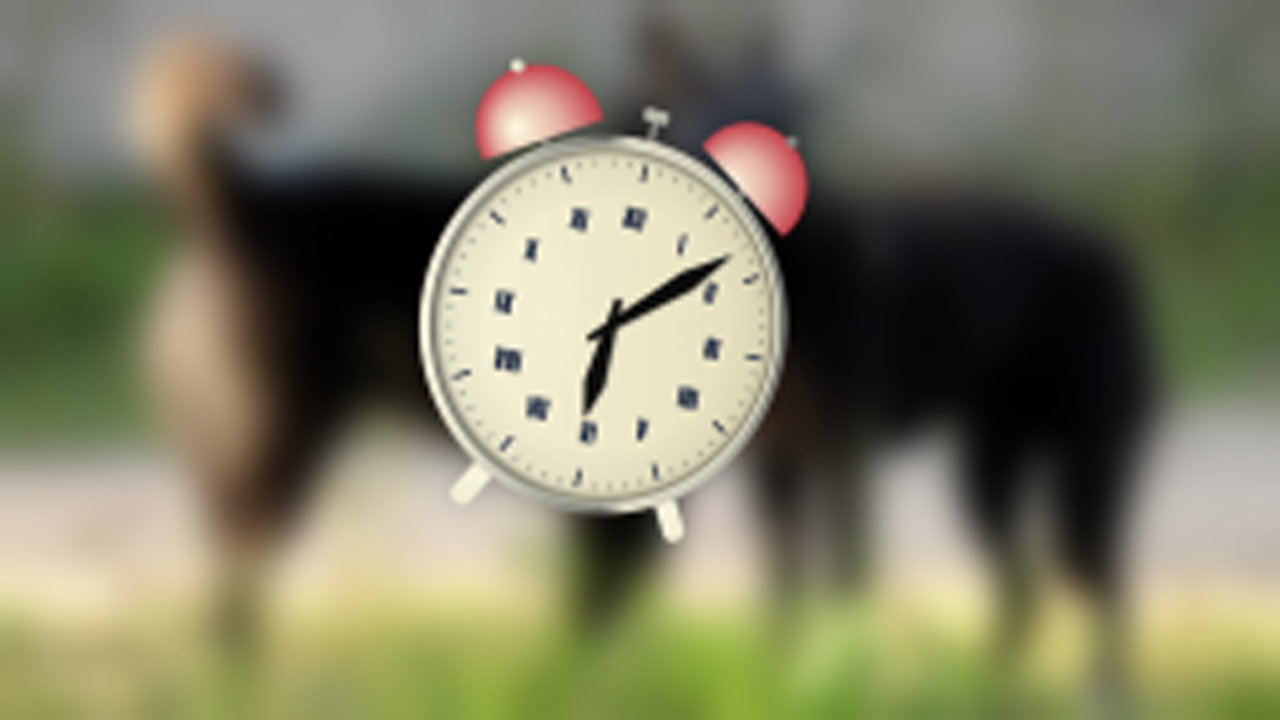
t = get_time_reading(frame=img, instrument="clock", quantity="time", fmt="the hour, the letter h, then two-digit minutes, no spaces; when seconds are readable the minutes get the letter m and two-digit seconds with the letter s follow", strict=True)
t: 6h08
